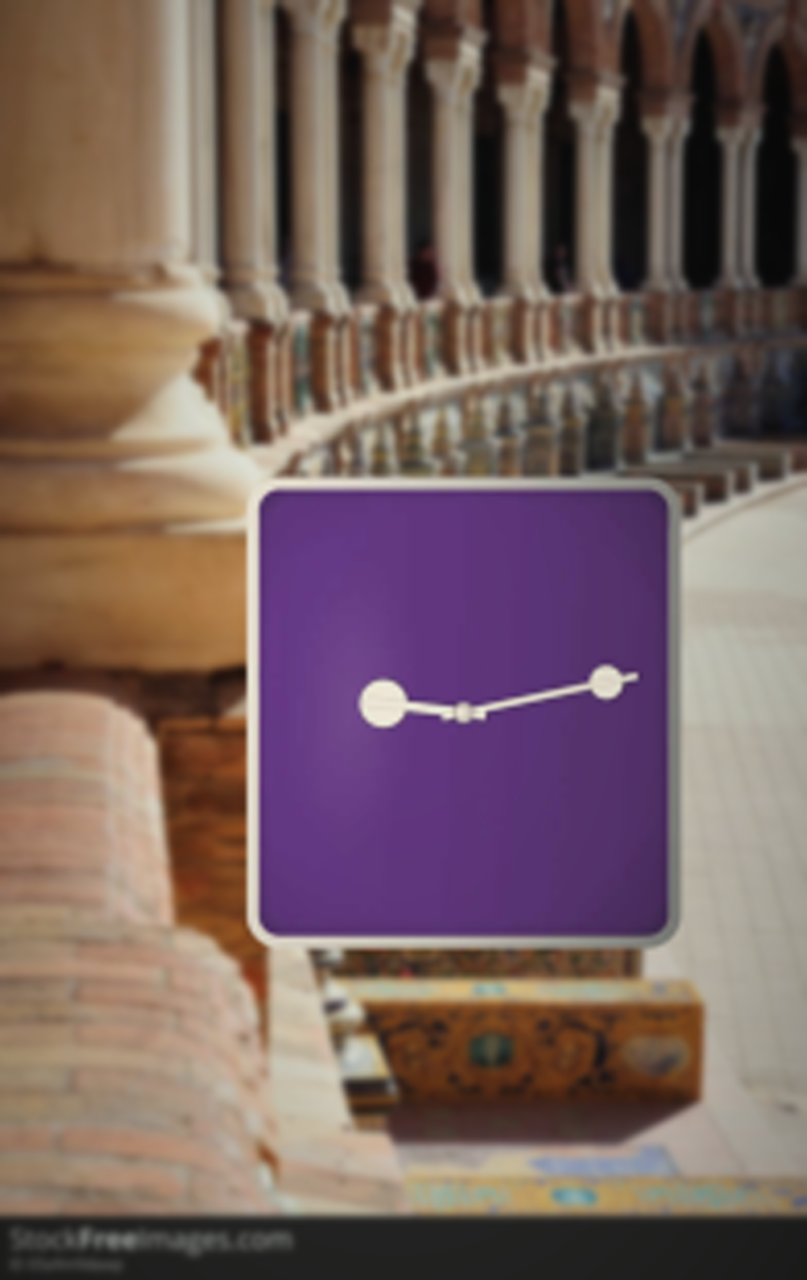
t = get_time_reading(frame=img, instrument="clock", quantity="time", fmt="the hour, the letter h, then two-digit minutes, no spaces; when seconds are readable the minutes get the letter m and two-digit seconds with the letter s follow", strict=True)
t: 9h13
